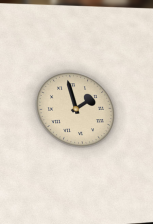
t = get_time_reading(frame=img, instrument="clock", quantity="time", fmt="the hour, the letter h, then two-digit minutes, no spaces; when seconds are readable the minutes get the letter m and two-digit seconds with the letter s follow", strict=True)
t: 1h59
